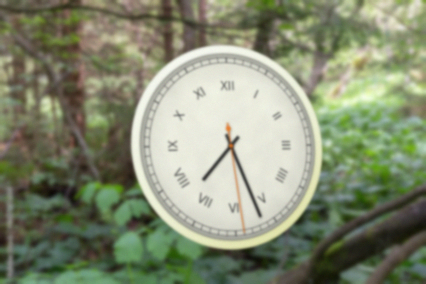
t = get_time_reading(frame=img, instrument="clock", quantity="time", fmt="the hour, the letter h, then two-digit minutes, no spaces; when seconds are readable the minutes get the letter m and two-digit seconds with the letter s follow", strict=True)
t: 7h26m29s
